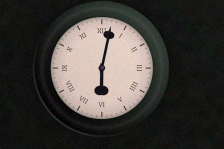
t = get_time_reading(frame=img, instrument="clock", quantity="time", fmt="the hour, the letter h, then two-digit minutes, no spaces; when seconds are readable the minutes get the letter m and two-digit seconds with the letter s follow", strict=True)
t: 6h02
